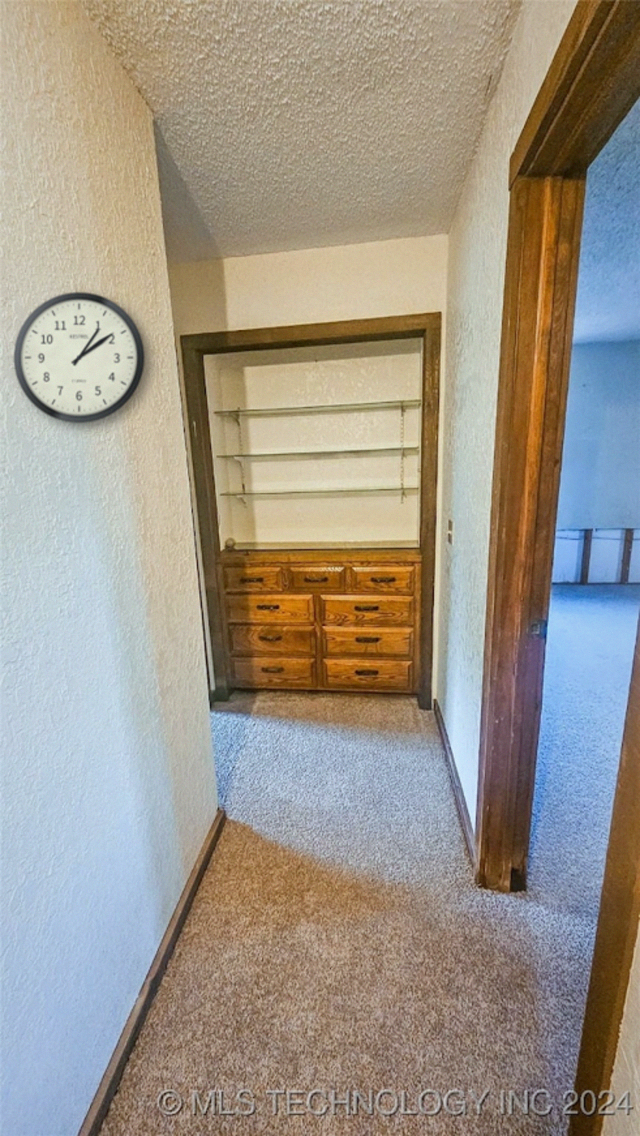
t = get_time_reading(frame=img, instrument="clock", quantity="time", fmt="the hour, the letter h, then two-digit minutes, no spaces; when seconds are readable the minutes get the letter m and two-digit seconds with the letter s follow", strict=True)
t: 1h09
